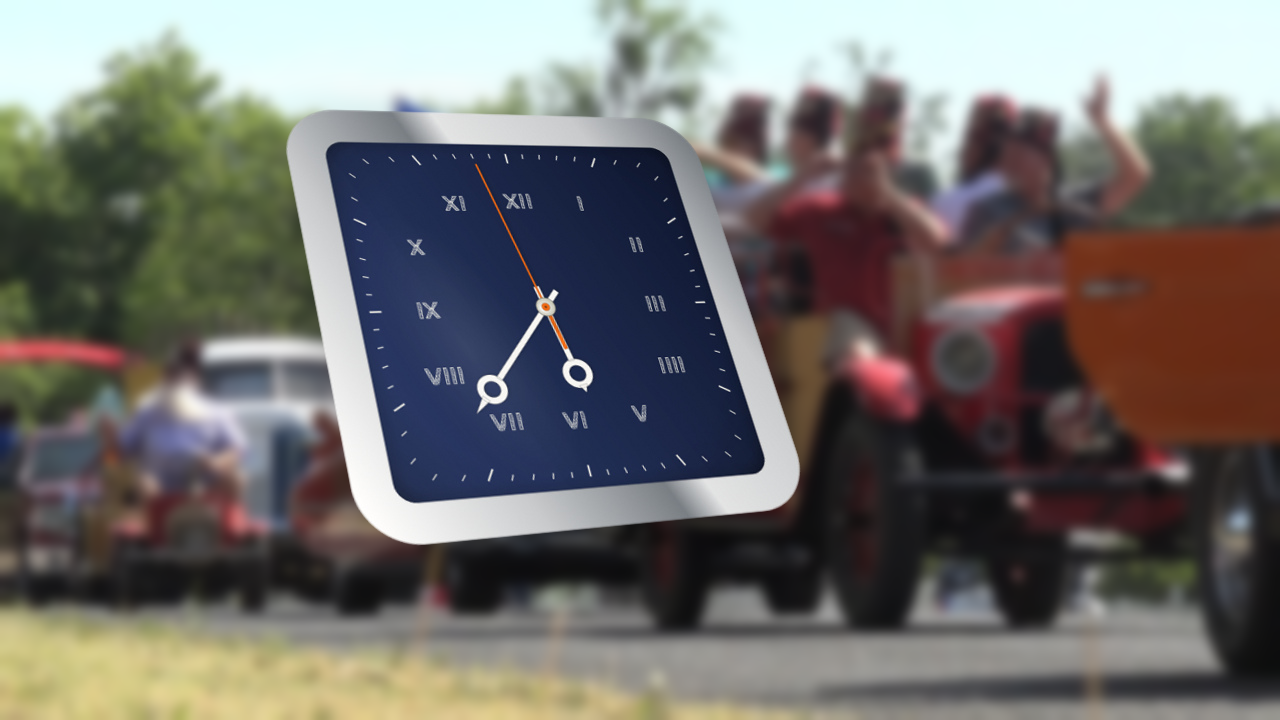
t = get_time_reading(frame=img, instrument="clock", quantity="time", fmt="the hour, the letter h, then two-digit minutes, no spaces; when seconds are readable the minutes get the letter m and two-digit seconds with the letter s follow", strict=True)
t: 5h36m58s
